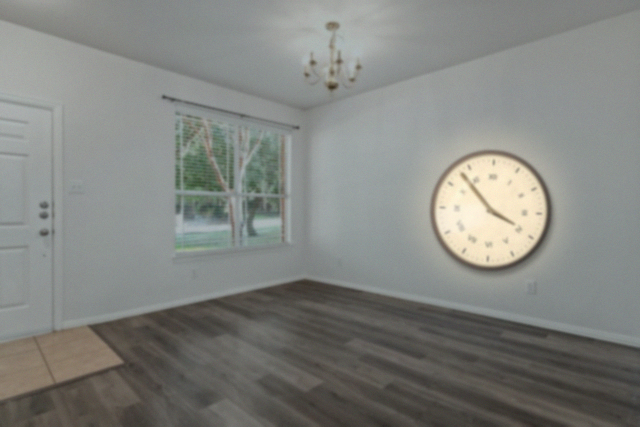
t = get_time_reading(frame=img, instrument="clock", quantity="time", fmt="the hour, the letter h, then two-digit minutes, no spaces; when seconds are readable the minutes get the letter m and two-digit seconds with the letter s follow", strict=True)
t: 3h53
